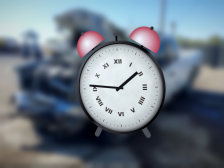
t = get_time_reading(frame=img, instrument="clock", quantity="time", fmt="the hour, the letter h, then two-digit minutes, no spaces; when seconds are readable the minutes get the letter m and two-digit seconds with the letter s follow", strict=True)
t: 1h46
